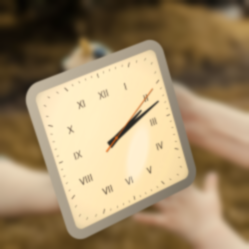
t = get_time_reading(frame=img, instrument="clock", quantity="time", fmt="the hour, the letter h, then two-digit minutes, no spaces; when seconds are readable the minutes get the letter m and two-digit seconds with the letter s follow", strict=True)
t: 2h12m10s
